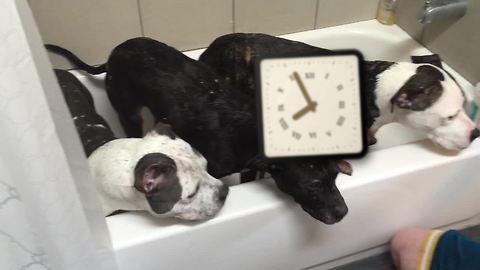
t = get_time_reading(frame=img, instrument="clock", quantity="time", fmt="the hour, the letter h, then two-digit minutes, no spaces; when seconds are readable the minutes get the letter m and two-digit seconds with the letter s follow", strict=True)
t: 7h56
